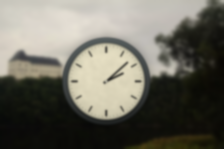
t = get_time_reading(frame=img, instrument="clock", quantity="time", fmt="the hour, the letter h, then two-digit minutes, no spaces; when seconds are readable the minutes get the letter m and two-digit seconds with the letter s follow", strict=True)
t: 2h08
